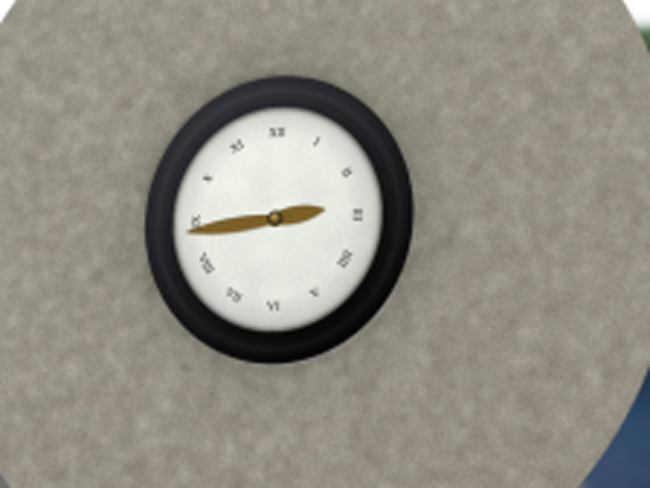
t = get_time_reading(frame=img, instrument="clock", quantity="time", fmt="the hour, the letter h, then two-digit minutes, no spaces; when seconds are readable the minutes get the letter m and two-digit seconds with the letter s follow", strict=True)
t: 2h44
